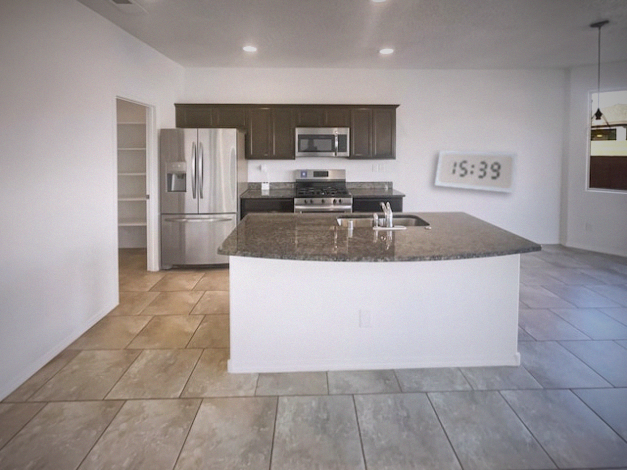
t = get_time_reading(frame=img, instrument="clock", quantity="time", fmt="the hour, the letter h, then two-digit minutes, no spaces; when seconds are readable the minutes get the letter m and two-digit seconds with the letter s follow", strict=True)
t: 15h39
